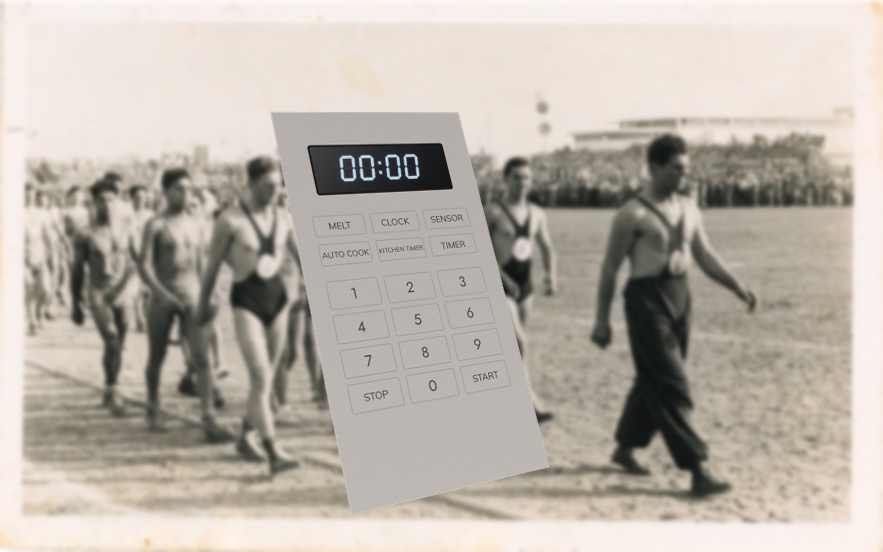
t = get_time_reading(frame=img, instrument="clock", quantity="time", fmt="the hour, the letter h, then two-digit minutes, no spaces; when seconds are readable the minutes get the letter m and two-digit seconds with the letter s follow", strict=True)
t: 0h00
